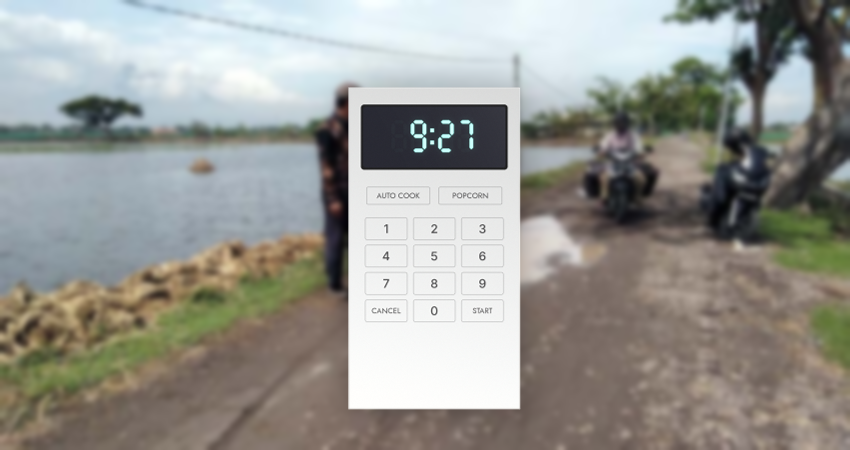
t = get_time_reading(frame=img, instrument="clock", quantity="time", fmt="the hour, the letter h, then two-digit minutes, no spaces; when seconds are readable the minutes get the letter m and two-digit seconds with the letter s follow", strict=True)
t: 9h27
